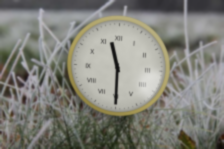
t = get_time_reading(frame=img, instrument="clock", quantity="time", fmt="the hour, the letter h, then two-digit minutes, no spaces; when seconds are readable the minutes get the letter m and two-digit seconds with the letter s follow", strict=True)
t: 11h30
